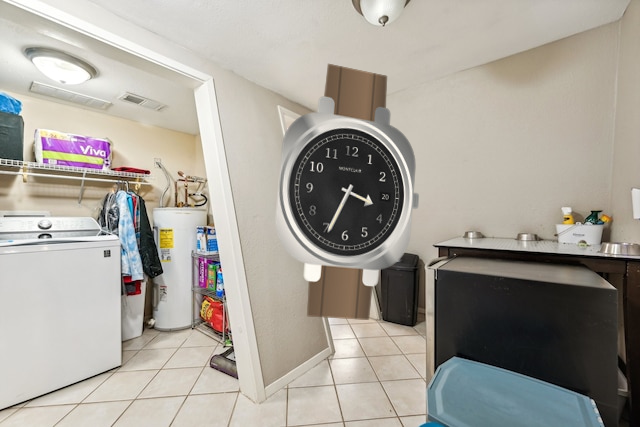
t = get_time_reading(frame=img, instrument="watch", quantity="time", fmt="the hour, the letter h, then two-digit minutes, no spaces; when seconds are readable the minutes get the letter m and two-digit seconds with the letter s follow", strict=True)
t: 3h34
